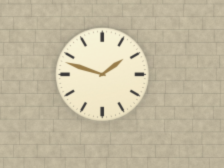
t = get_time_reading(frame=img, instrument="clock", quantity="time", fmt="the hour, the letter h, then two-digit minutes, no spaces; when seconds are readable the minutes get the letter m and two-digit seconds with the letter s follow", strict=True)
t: 1h48
